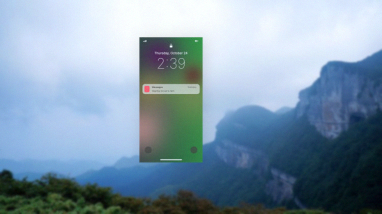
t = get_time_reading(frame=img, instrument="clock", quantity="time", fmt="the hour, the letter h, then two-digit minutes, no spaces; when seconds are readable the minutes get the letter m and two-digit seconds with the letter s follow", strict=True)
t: 2h39
